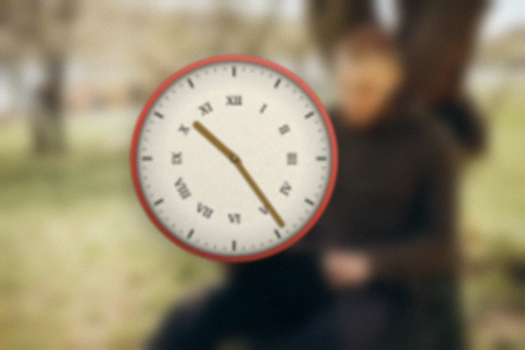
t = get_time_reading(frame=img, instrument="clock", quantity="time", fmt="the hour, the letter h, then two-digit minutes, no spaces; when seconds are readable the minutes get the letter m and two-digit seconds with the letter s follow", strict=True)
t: 10h24
